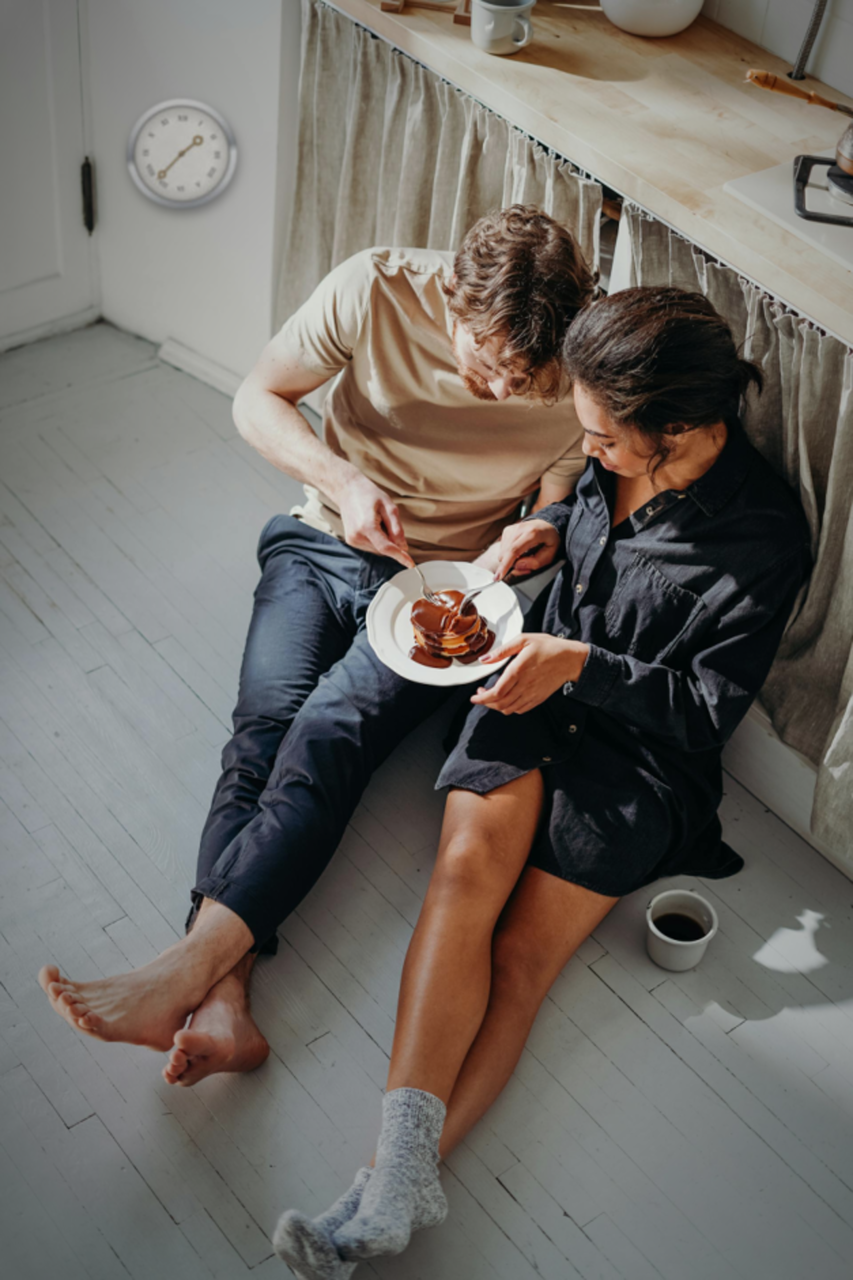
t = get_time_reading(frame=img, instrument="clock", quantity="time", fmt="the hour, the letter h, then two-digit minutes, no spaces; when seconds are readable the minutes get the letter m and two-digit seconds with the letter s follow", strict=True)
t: 1h37
